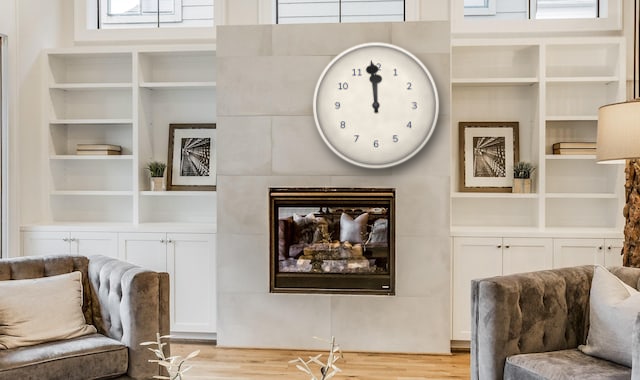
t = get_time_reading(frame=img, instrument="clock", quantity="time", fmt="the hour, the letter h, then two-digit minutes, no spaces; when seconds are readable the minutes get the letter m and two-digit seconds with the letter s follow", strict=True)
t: 11h59
